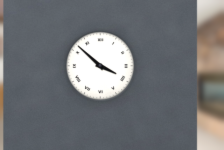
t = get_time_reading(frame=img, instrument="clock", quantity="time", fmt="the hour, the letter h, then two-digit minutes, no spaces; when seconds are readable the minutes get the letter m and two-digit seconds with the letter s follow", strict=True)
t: 3h52
